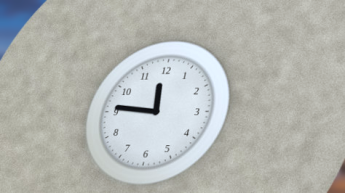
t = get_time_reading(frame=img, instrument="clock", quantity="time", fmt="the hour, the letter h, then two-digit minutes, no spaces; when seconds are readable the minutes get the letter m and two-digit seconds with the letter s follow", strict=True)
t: 11h46
